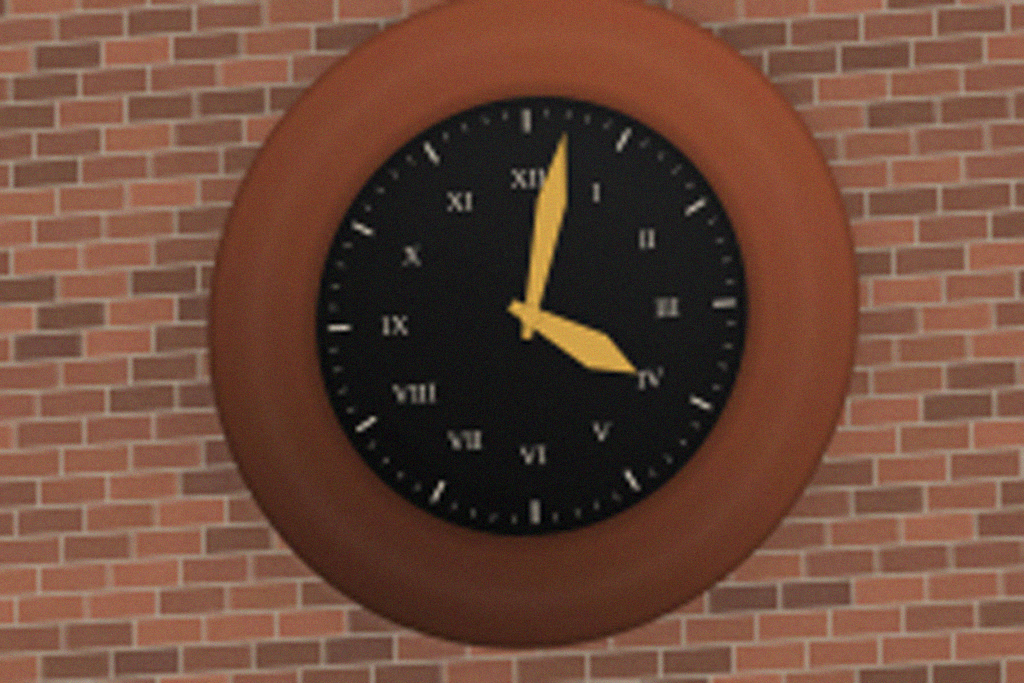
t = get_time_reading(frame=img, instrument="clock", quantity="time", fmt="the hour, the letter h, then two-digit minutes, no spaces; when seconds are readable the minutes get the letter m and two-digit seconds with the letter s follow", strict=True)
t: 4h02
